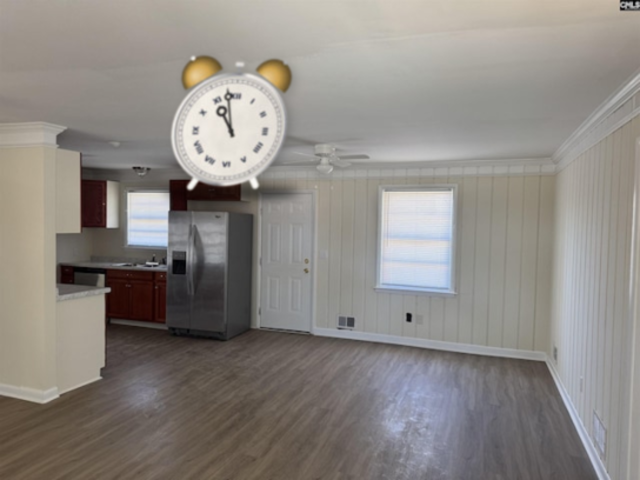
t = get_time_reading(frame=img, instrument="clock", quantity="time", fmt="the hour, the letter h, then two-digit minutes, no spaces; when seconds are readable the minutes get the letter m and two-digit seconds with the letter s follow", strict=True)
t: 10h58
